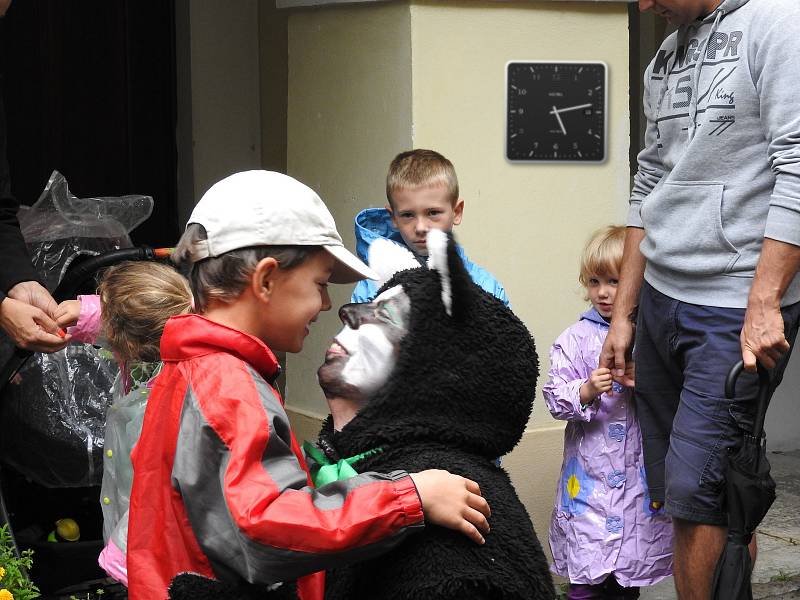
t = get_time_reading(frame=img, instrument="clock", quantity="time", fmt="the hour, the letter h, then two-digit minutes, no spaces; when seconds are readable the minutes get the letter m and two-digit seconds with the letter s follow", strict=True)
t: 5h13
